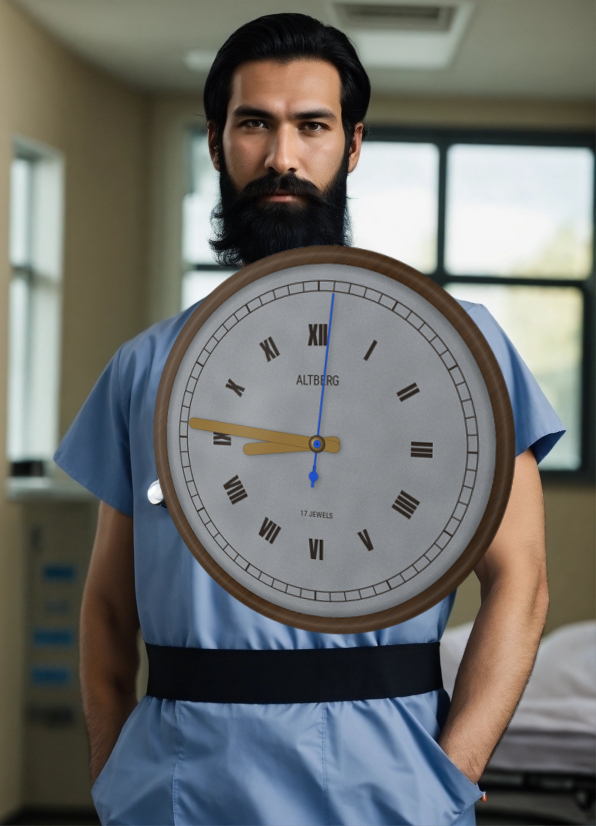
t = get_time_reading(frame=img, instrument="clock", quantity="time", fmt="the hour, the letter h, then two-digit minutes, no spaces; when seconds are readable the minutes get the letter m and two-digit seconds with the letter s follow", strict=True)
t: 8h46m01s
